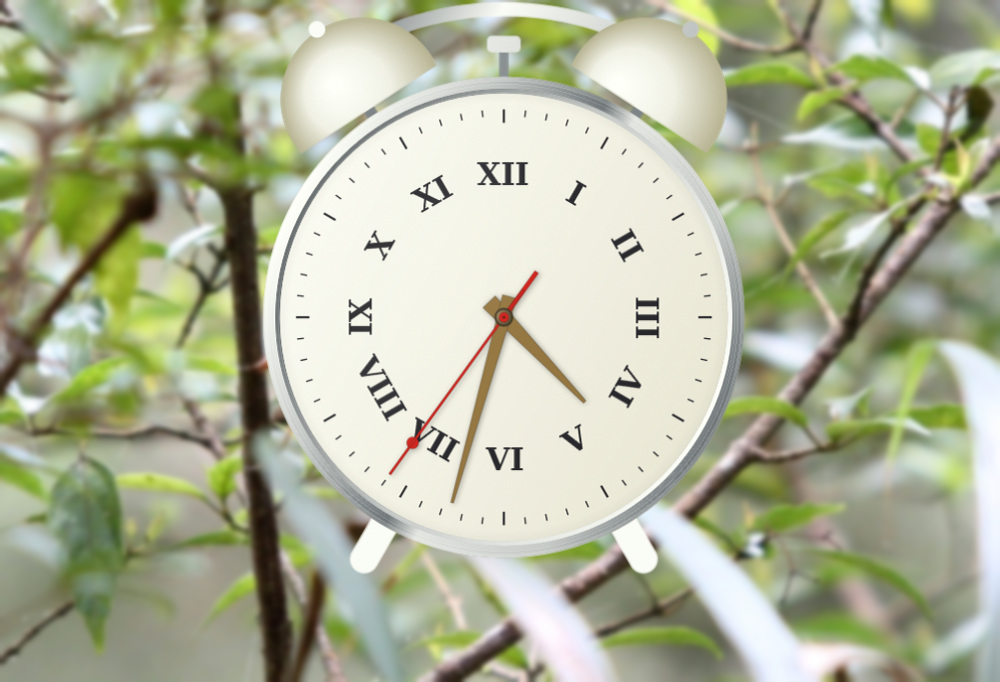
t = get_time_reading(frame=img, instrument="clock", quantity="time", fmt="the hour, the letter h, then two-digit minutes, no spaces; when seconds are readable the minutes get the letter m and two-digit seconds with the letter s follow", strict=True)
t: 4h32m36s
